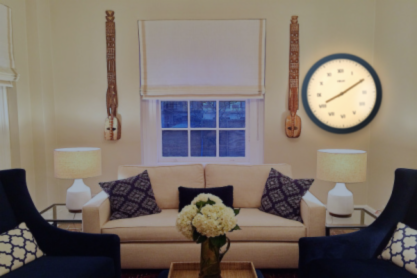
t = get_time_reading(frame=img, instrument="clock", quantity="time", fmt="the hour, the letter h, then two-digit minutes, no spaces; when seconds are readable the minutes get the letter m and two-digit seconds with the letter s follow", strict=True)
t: 8h10
